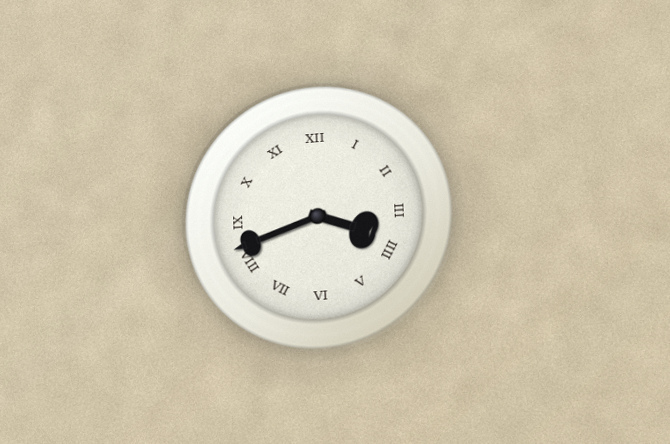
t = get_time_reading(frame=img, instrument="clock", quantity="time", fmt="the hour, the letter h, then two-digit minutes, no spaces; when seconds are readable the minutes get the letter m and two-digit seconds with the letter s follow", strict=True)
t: 3h42
